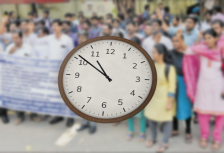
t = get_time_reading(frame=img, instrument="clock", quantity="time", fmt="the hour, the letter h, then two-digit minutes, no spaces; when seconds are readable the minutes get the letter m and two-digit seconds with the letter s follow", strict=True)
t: 10h51
